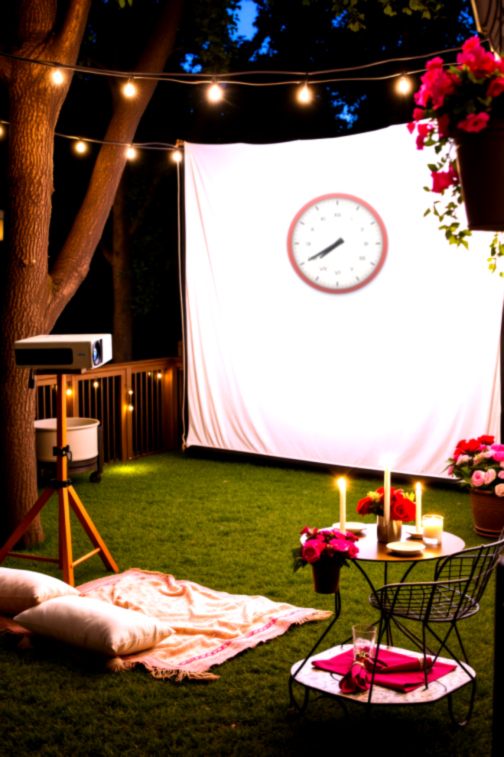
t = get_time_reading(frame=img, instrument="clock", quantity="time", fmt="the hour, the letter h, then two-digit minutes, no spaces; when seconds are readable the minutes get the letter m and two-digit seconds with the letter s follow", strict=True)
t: 7h40
